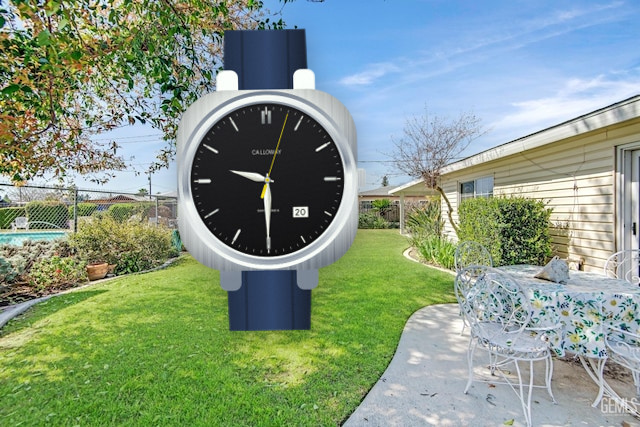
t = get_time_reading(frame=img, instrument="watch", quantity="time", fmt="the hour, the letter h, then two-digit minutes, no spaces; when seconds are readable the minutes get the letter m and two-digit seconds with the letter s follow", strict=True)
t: 9h30m03s
